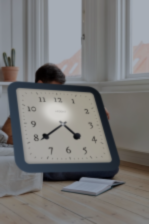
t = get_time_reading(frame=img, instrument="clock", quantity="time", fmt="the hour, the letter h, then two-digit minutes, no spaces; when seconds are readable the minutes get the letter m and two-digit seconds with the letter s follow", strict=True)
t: 4h39
